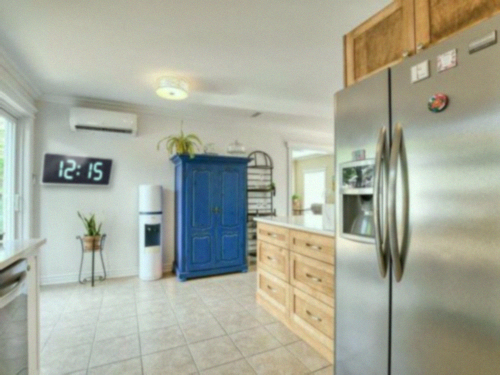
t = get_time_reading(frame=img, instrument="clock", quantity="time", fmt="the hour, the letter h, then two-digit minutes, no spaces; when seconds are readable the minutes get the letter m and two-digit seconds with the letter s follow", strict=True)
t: 12h15
